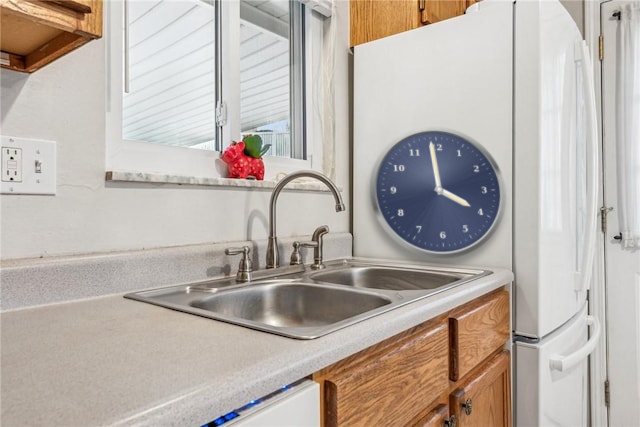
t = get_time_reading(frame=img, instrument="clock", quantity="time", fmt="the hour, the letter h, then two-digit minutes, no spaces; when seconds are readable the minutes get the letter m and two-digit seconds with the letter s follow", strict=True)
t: 3h59
